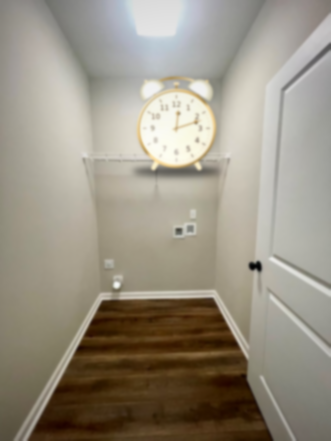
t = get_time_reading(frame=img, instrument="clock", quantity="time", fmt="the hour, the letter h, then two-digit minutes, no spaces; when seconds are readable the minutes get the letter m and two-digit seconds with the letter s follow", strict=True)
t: 12h12
